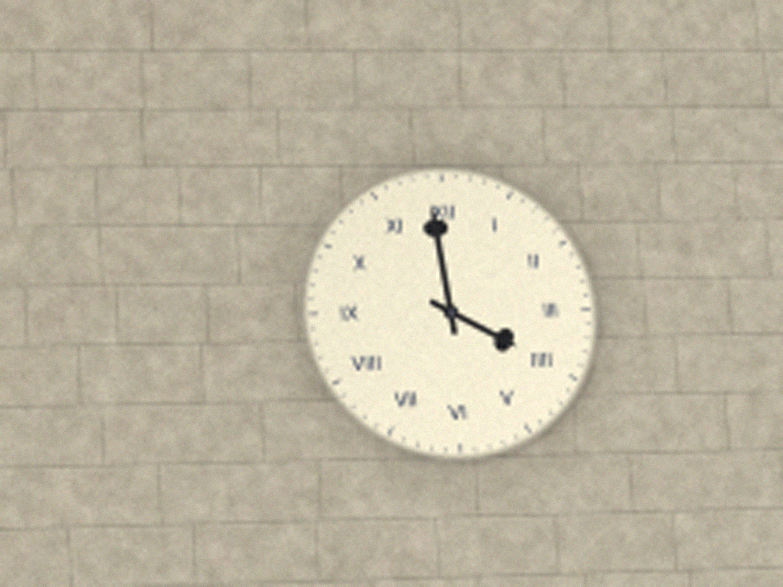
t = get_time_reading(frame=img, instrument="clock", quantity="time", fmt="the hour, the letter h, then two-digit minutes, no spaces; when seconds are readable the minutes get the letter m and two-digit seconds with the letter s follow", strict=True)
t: 3h59
